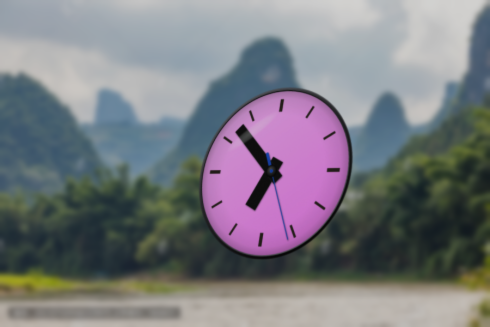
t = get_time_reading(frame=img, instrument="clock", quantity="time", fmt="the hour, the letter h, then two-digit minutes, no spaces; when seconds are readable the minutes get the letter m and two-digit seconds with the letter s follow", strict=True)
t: 6h52m26s
